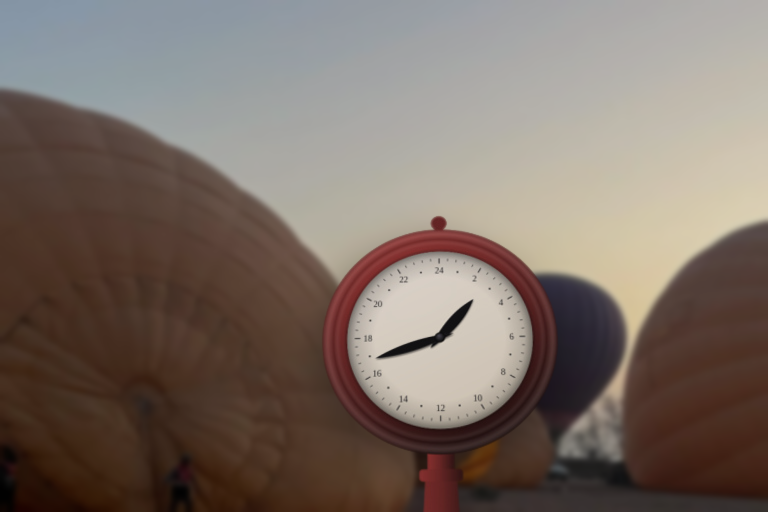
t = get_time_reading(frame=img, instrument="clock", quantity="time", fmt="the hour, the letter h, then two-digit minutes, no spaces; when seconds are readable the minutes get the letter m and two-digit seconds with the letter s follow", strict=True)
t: 2h42
